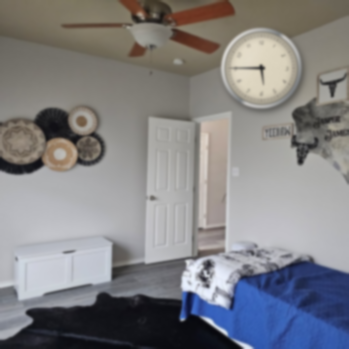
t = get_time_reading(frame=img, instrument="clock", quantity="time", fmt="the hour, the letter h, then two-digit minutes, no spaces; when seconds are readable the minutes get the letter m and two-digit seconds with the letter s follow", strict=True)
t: 5h45
